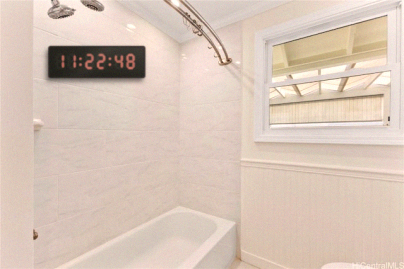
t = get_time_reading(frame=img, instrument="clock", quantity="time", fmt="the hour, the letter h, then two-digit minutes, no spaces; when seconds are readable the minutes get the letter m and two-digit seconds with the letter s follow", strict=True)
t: 11h22m48s
